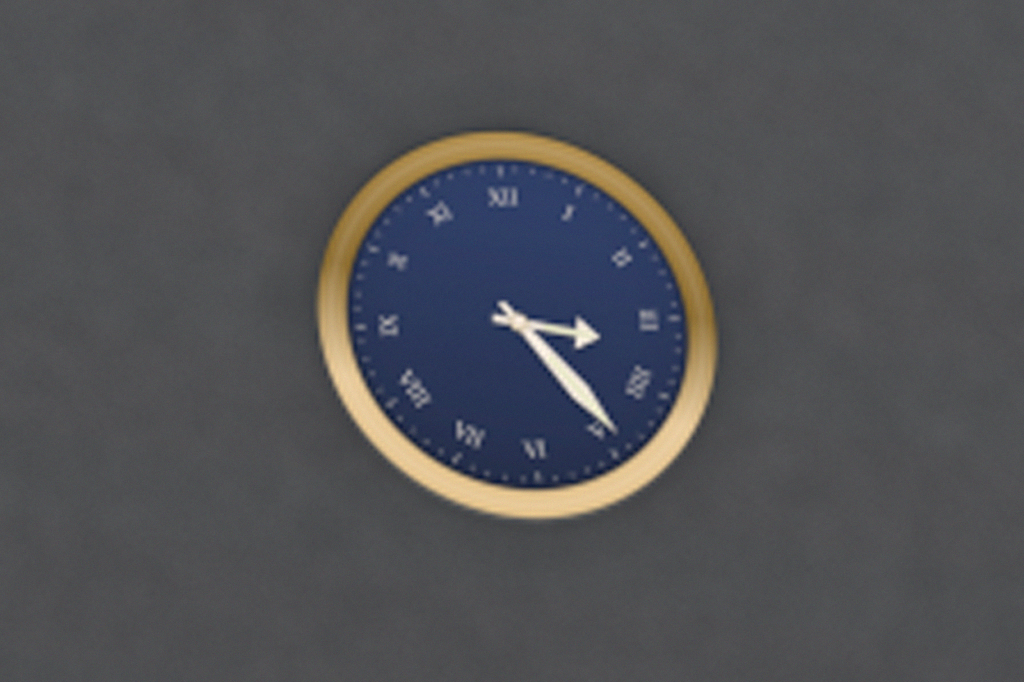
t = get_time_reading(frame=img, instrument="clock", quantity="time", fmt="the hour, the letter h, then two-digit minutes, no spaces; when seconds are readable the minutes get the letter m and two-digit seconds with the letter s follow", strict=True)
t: 3h24
